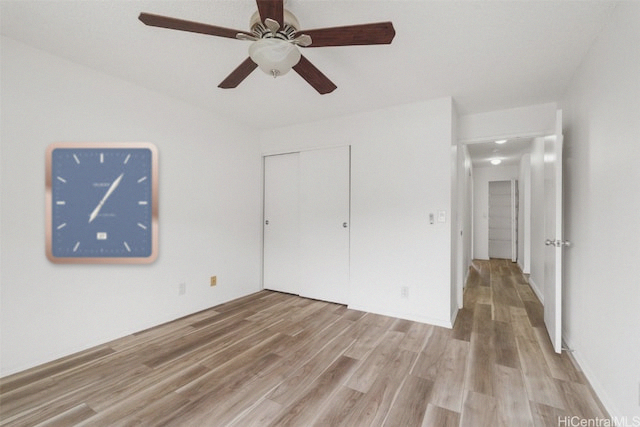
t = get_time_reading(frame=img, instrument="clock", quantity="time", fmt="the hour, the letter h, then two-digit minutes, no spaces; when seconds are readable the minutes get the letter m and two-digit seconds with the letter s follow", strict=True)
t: 7h06
